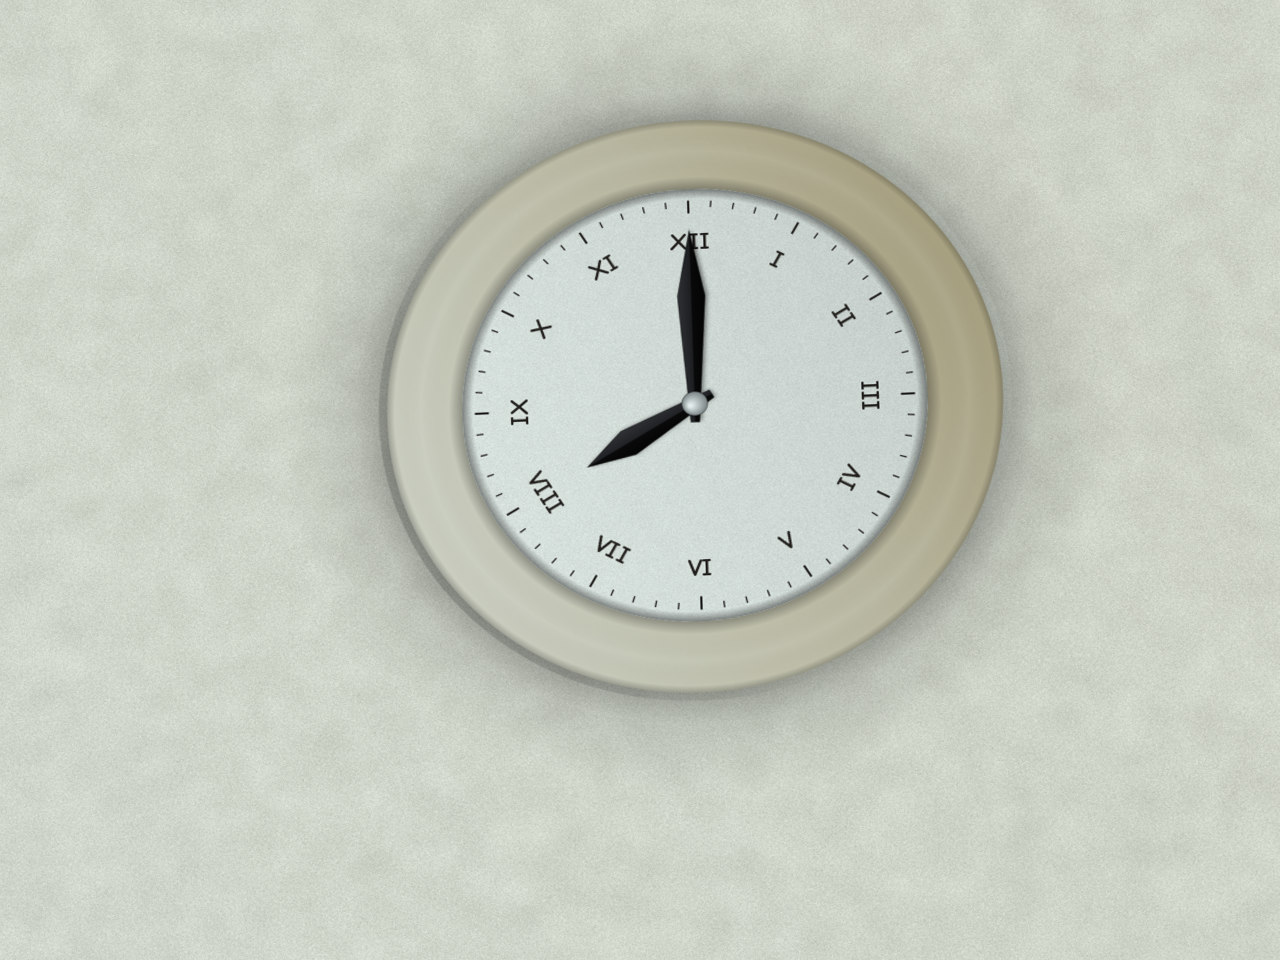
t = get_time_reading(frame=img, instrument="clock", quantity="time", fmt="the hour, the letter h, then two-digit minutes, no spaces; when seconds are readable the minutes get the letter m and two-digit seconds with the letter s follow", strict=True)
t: 8h00
